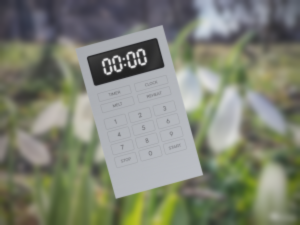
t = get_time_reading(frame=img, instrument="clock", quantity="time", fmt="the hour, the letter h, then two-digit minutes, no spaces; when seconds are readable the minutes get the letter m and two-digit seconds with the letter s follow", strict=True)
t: 0h00
